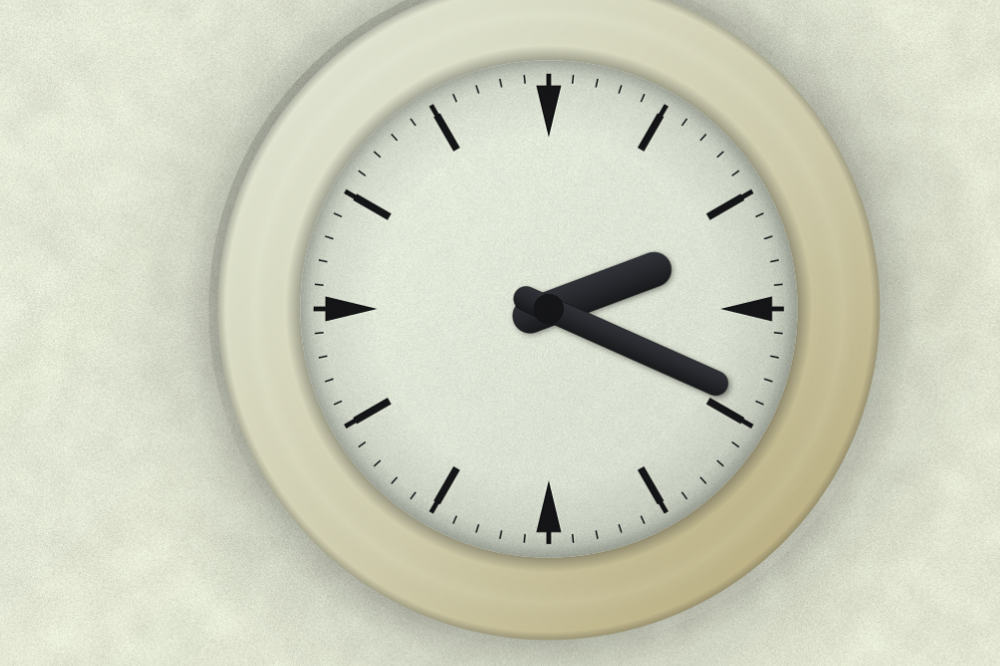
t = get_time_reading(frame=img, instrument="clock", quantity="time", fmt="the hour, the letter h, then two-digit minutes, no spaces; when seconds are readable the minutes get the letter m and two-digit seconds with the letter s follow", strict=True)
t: 2h19
